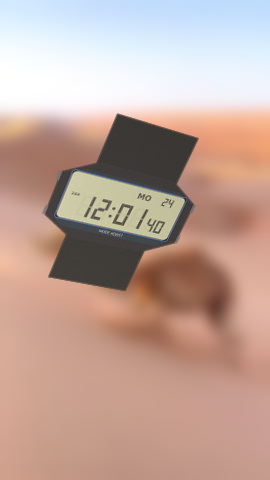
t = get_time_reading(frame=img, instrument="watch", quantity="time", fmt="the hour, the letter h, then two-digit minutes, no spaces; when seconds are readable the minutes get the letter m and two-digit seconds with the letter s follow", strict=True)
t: 12h01m40s
